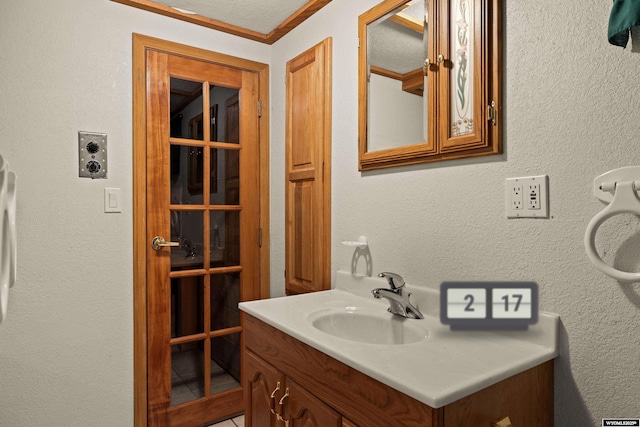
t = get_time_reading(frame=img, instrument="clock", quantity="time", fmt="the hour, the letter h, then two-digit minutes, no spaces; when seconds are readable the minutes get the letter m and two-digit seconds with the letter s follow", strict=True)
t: 2h17
